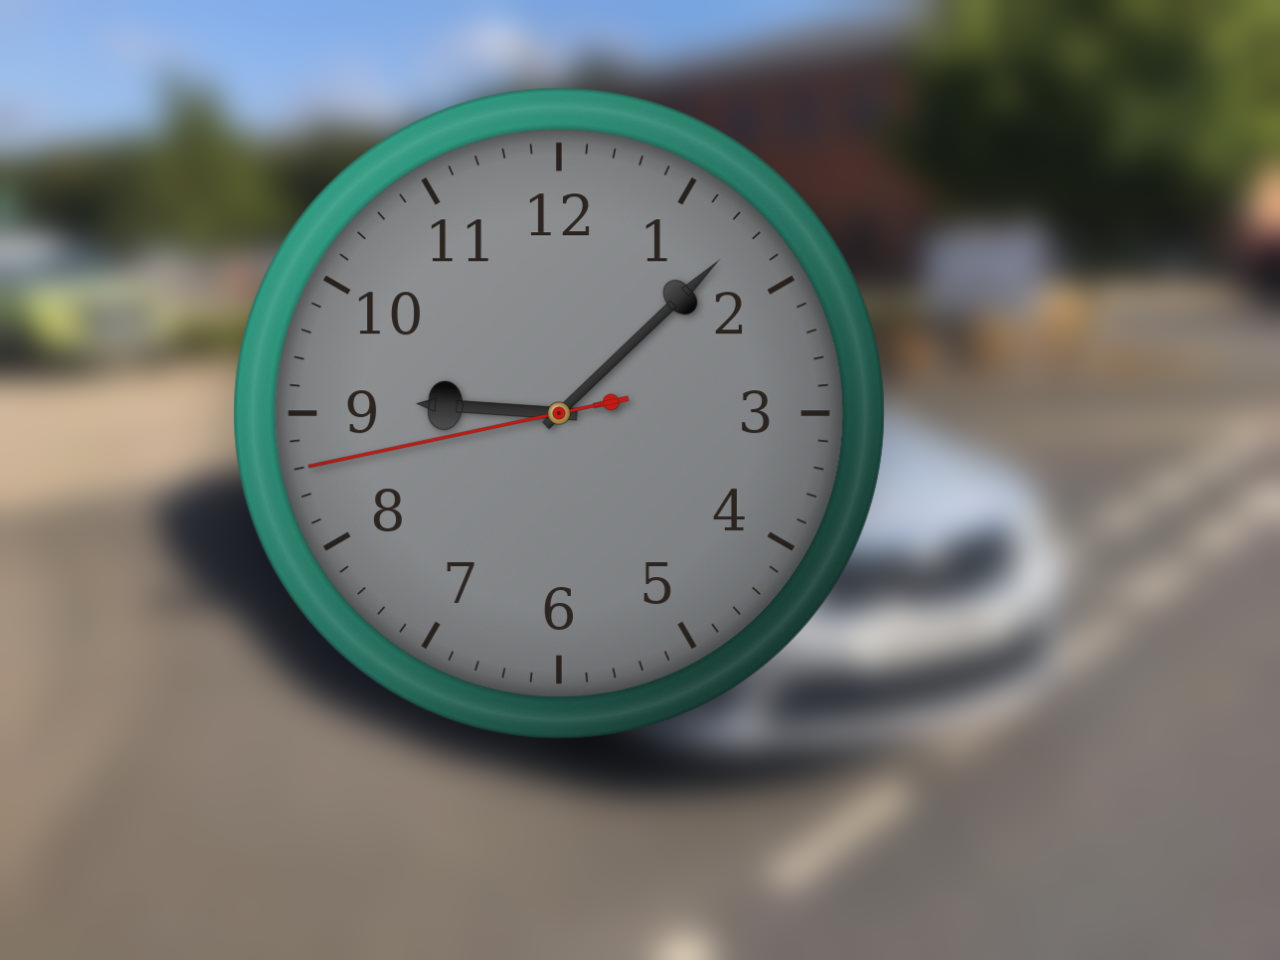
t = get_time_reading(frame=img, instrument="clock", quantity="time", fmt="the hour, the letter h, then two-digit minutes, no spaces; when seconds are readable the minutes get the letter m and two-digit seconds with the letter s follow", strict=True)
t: 9h07m43s
